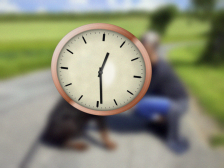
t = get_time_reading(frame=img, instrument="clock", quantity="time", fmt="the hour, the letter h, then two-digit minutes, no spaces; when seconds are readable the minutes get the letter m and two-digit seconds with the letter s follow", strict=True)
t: 12h29
